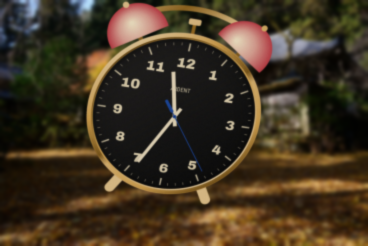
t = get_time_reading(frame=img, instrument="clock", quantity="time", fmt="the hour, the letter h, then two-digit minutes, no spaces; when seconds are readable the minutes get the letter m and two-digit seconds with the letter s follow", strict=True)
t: 11h34m24s
